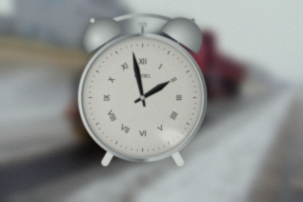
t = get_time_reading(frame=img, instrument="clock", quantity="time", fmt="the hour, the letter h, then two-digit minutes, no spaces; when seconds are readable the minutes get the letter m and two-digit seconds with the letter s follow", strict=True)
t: 1h58
